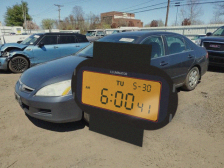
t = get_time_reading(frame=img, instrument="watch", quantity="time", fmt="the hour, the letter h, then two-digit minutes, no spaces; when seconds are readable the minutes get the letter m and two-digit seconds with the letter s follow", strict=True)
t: 6h00m41s
